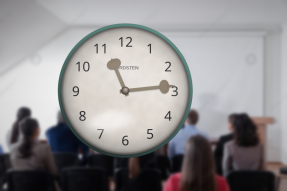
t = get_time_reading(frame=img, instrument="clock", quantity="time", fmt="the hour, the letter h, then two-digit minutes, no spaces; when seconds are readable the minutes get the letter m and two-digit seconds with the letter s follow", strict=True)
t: 11h14
